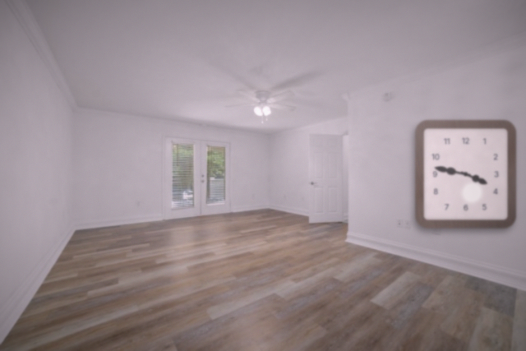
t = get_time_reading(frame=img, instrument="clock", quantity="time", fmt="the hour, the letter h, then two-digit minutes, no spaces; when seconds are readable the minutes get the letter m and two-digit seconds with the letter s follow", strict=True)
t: 3h47
